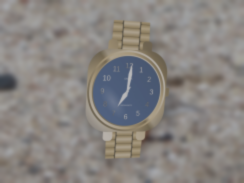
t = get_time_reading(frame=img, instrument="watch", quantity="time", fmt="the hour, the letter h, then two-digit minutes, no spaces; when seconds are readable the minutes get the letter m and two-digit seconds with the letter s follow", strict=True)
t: 7h01
